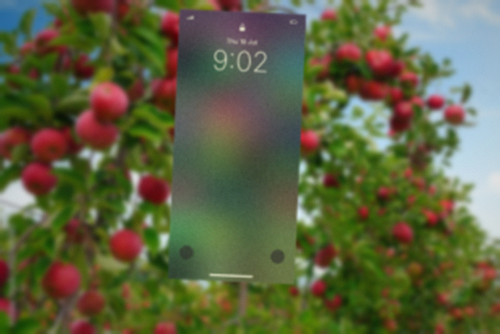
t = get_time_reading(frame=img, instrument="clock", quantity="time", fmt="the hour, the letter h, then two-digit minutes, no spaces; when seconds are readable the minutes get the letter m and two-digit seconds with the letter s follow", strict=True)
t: 9h02
